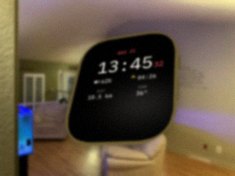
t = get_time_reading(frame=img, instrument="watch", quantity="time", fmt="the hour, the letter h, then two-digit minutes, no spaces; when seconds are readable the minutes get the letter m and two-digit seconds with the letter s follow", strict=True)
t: 13h45
